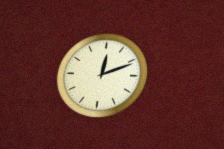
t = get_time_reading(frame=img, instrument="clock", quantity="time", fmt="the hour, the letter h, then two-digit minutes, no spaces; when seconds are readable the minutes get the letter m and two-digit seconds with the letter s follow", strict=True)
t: 12h11
